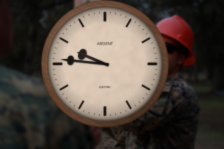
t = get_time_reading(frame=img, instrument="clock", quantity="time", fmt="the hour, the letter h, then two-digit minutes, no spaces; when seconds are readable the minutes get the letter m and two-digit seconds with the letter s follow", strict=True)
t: 9h46
